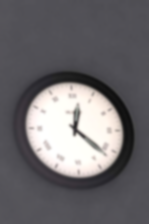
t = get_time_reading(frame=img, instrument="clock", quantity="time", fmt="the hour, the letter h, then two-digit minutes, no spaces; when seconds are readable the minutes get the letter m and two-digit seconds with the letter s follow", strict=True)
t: 12h22
